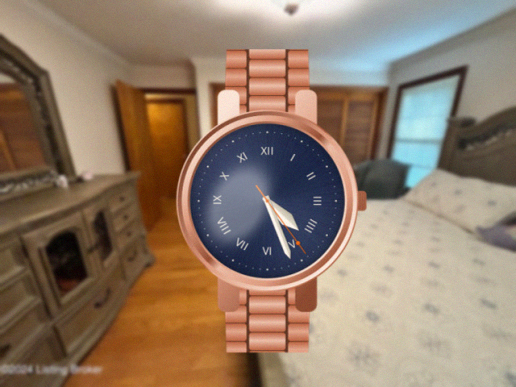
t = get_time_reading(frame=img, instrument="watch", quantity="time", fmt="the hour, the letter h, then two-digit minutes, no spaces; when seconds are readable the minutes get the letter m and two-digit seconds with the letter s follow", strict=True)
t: 4h26m24s
